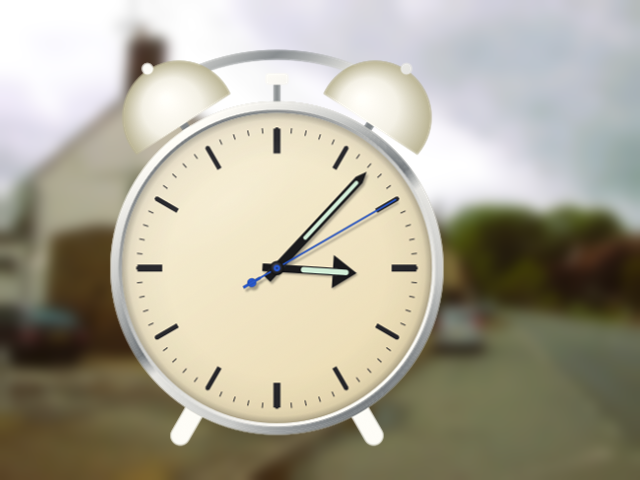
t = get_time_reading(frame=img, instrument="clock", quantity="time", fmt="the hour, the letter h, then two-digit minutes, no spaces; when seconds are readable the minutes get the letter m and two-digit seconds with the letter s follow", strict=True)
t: 3h07m10s
